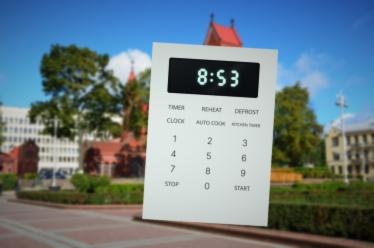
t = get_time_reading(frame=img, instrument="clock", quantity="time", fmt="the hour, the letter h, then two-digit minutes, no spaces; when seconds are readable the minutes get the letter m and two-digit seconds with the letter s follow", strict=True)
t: 8h53
